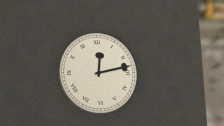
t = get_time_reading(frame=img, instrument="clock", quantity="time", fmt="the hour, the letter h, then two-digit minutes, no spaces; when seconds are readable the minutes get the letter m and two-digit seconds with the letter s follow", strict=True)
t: 12h13
